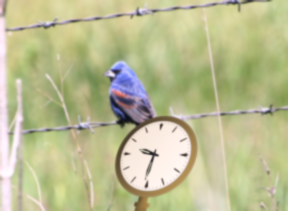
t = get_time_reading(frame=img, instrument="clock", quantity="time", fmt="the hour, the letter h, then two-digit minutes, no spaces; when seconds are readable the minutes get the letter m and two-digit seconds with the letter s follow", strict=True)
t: 9h31
